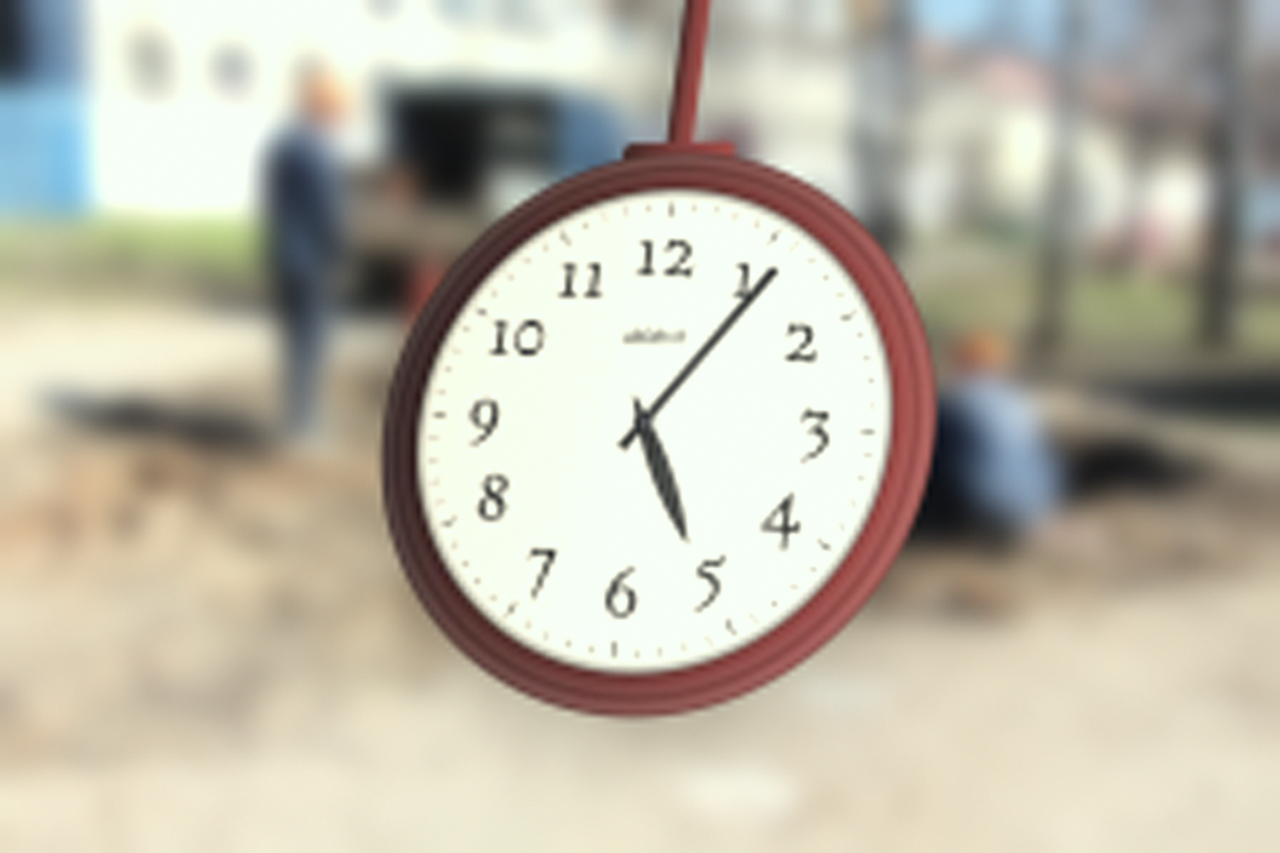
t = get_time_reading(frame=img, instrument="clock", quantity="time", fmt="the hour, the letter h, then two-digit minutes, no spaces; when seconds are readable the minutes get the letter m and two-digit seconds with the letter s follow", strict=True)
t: 5h06
